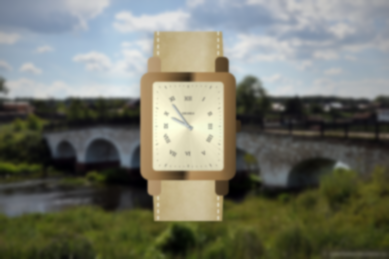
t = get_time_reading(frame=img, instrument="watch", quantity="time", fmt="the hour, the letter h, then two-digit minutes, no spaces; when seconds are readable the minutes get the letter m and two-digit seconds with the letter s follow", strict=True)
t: 9h54
